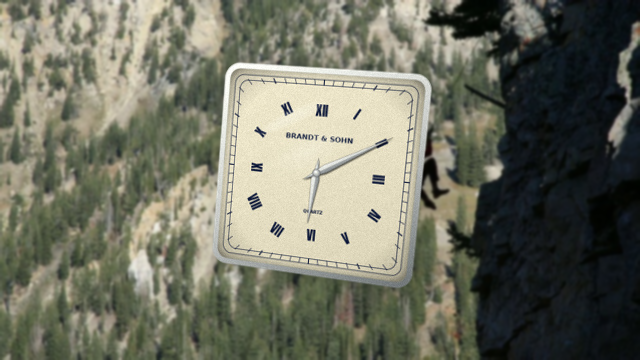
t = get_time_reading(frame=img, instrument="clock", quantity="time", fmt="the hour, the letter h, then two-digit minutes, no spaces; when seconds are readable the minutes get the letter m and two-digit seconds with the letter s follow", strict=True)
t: 6h10
